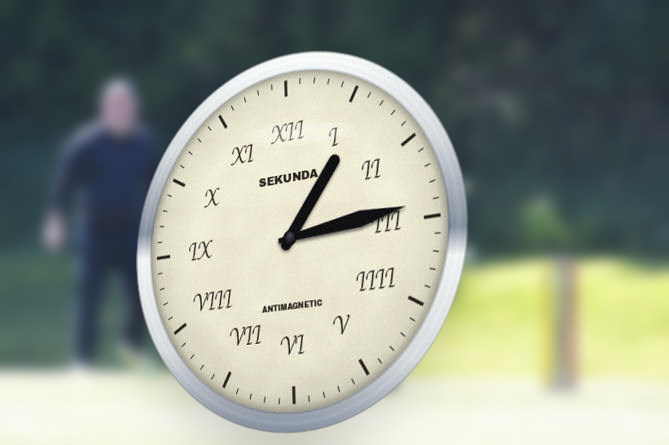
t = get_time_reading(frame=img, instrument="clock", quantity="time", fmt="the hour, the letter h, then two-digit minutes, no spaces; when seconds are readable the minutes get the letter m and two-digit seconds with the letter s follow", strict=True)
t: 1h14
